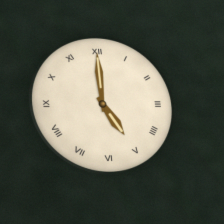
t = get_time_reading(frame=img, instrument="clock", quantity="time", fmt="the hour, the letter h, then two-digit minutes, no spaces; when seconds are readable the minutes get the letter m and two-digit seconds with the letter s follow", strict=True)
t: 5h00
